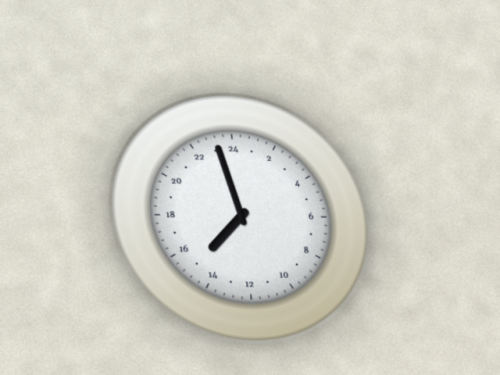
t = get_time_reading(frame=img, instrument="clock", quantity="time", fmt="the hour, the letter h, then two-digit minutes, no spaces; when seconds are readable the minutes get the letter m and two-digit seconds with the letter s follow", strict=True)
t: 14h58
